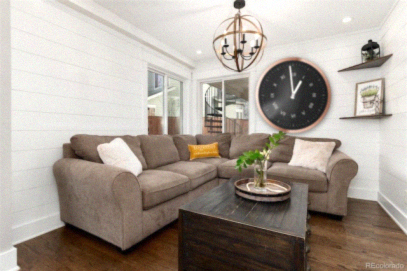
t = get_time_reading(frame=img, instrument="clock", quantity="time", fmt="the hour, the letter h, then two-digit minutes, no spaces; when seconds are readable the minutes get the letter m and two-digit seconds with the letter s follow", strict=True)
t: 12h59
